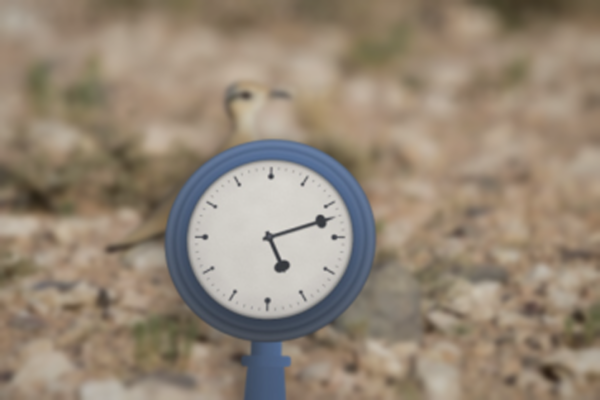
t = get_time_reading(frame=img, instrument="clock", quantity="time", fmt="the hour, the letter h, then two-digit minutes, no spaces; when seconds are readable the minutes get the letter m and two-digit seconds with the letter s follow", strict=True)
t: 5h12
